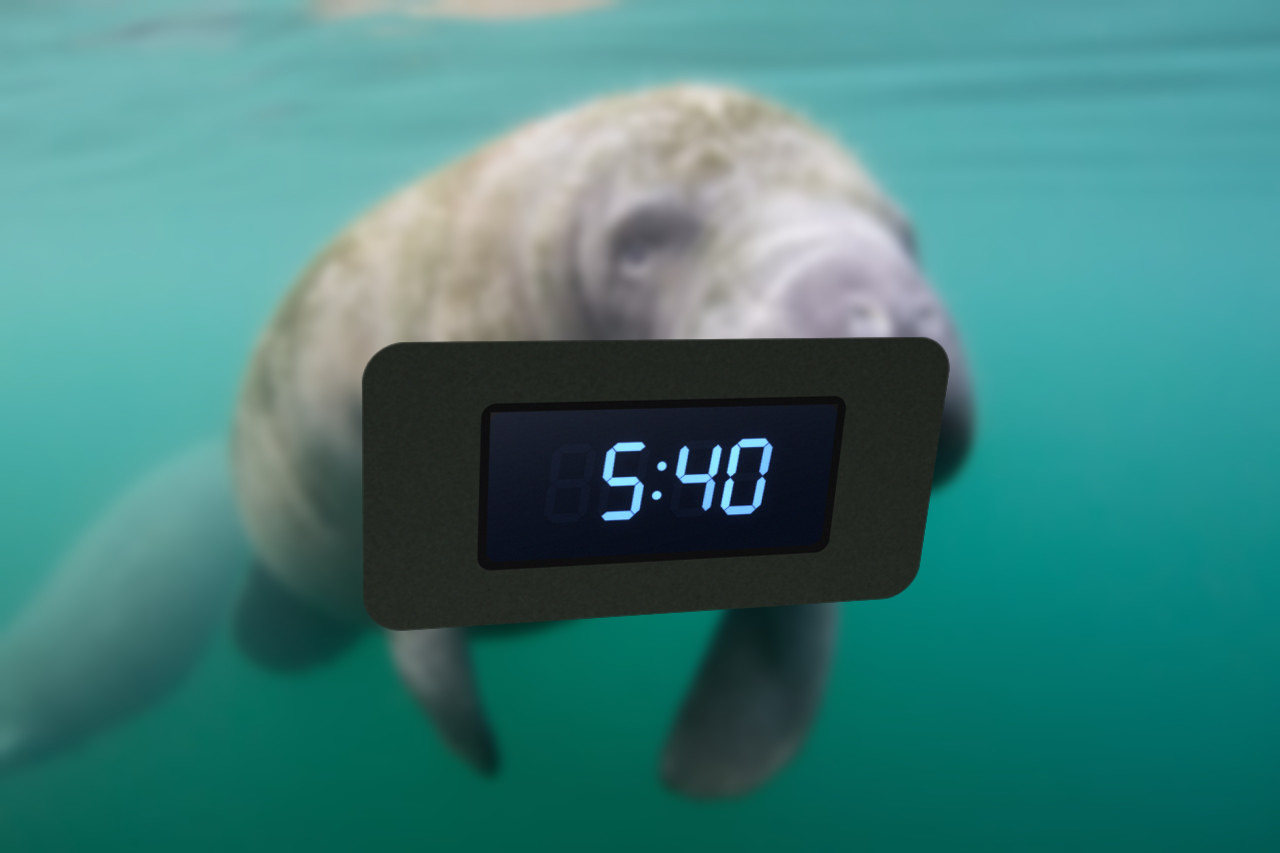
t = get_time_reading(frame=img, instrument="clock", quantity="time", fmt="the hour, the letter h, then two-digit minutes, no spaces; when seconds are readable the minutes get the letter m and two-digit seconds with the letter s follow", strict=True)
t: 5h40
